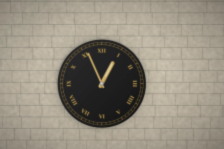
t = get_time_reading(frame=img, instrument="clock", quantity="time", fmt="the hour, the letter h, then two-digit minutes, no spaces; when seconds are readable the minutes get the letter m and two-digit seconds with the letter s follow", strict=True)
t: 12h56
